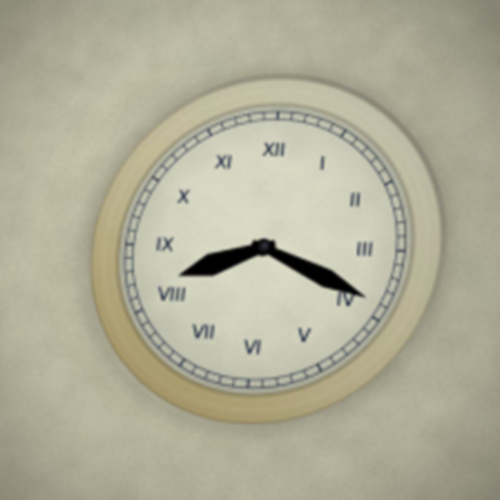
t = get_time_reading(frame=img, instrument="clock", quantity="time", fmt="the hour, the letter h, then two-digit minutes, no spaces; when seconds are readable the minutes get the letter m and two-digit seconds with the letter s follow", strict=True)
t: 8h19
